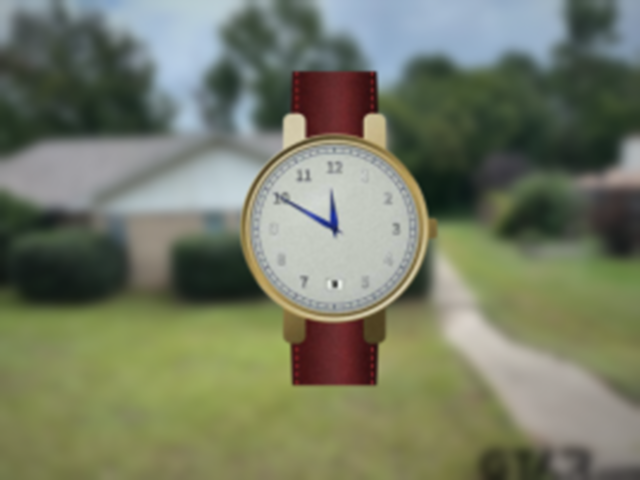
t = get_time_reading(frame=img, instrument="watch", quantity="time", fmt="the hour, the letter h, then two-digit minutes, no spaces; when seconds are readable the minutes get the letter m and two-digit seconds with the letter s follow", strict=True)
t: 11h50
